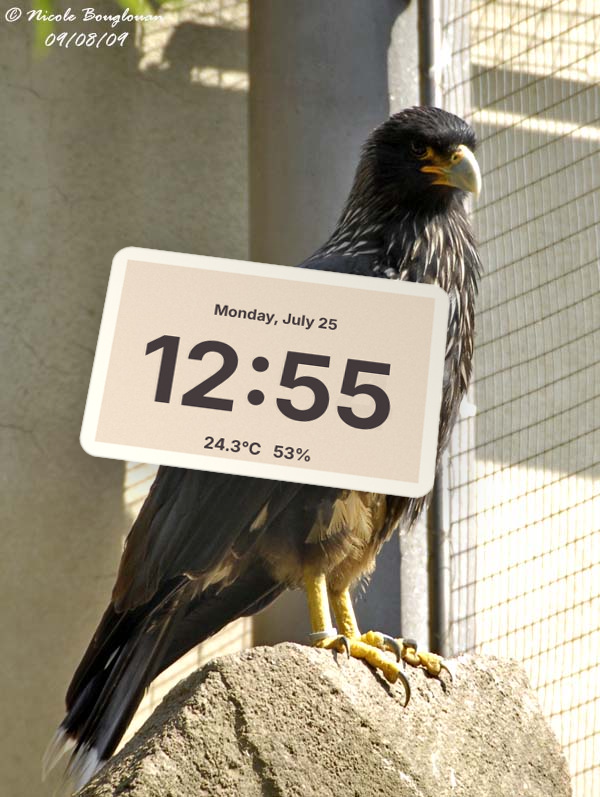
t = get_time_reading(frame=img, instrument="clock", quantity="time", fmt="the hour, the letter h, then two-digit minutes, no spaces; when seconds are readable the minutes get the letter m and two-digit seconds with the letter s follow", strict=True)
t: 12h55
